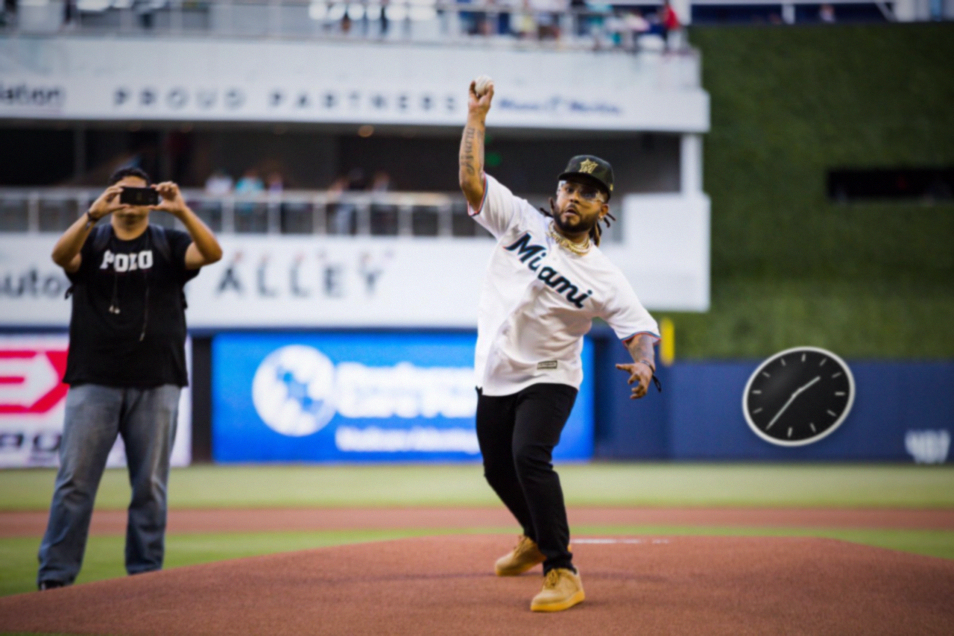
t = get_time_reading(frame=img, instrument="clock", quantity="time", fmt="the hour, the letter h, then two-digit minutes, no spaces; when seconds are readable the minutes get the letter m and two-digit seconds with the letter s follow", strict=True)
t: 1h35
